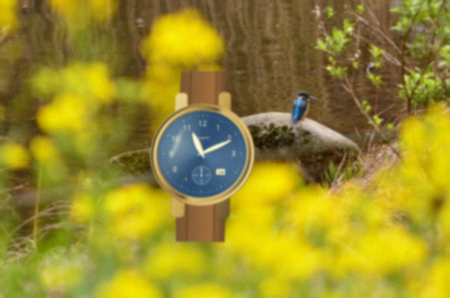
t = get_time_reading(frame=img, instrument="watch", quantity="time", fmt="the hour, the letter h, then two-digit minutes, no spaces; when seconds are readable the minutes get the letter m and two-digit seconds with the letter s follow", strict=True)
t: 11h11
